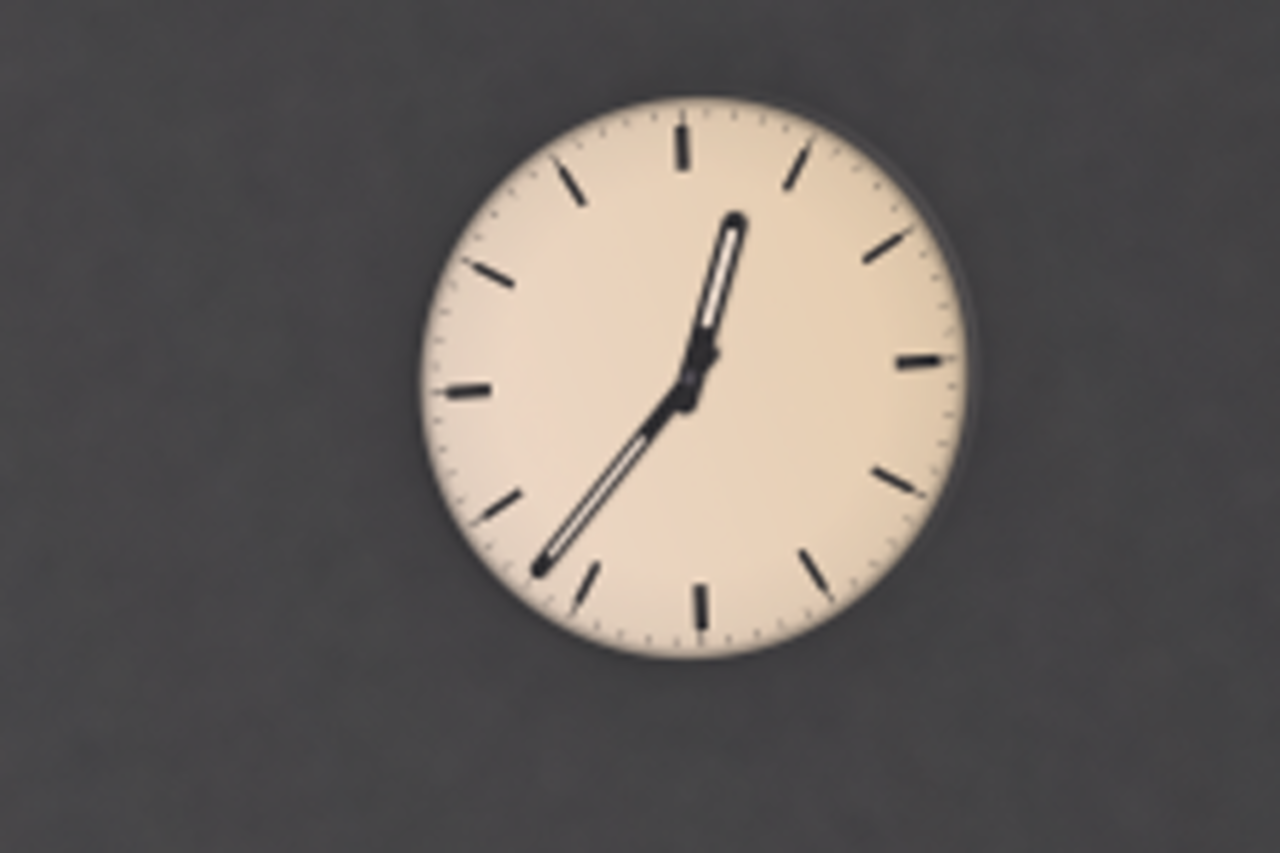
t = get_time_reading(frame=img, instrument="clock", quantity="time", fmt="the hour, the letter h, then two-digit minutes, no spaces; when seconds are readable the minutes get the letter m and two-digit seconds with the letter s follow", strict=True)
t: 12h37
